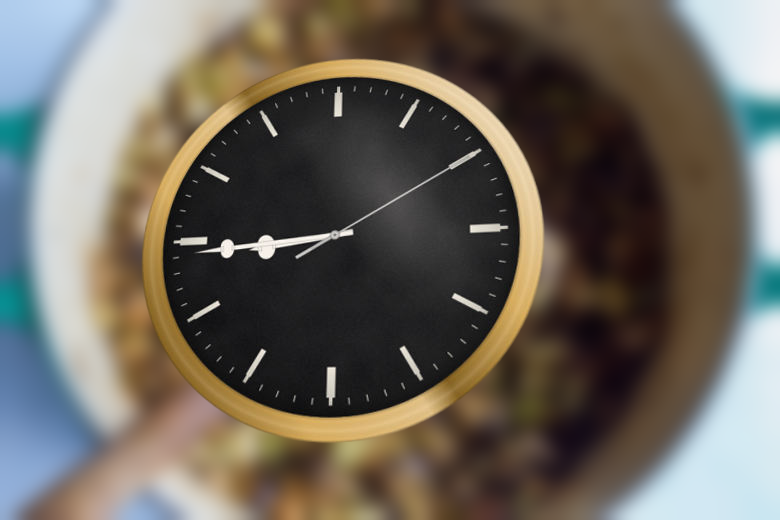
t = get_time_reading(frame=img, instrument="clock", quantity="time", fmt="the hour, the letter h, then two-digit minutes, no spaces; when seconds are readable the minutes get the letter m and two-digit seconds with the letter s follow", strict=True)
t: 8h44m10s
